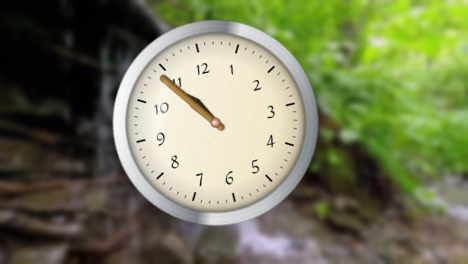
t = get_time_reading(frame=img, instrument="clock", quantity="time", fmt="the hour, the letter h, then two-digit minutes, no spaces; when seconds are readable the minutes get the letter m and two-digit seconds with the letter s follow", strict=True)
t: 10h54
